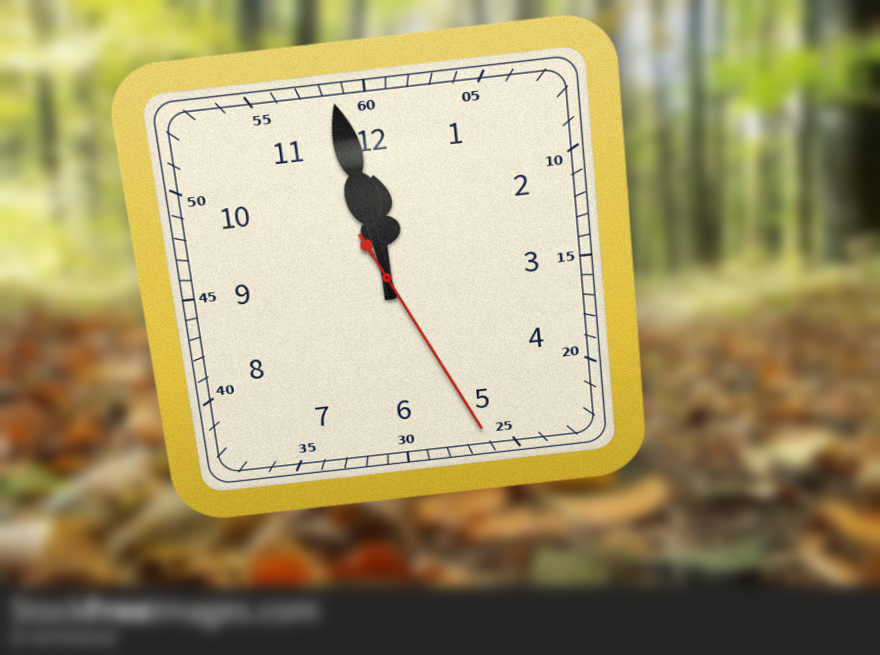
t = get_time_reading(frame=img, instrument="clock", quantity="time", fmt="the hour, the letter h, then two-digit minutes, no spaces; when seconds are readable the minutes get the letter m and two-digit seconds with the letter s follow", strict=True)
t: 11h58m26s
